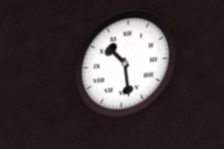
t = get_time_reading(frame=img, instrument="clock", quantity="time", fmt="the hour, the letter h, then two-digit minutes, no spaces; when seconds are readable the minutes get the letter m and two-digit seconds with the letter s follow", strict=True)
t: 10h28
